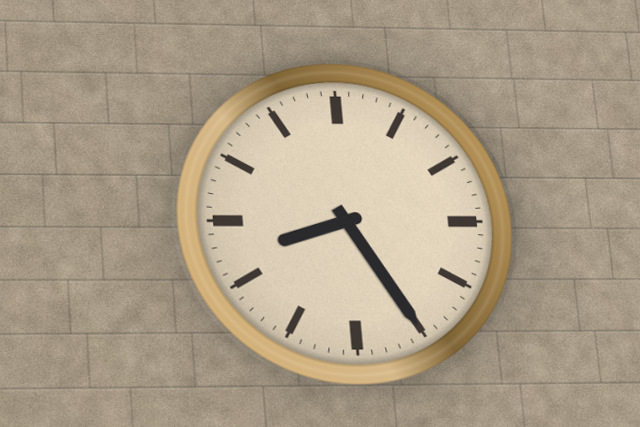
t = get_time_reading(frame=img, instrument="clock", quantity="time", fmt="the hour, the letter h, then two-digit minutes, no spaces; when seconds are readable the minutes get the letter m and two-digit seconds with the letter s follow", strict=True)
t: 8h25
